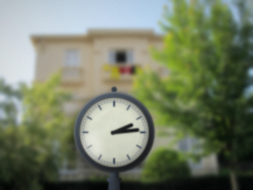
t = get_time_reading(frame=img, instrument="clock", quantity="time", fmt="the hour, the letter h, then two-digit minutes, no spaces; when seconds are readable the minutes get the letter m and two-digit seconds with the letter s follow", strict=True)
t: 2h14
